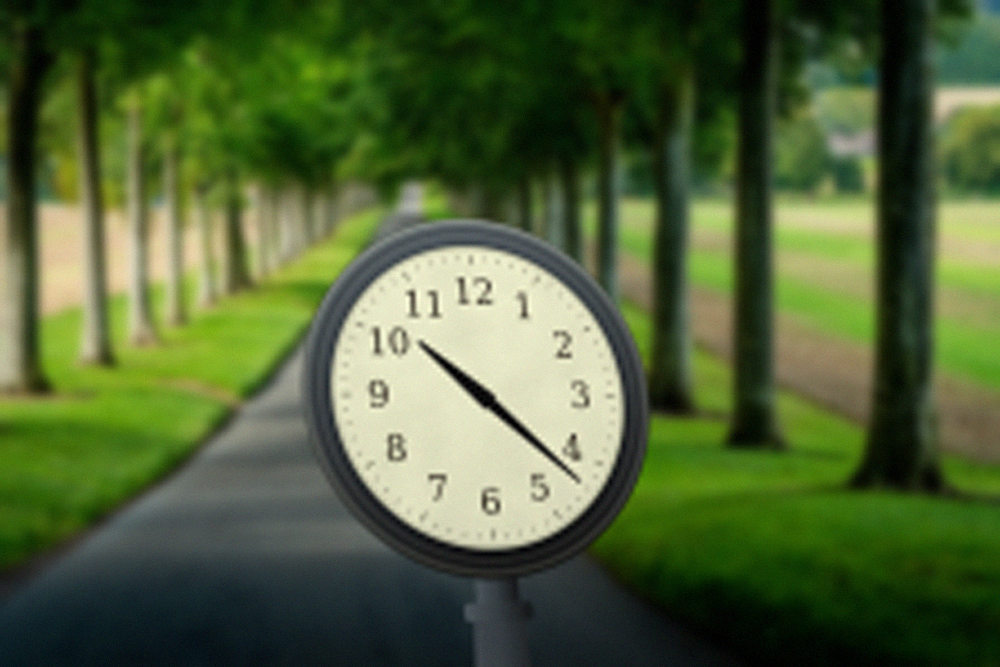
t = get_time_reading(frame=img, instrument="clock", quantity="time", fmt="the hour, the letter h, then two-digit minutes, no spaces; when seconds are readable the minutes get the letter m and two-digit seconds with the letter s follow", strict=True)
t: 10h22
